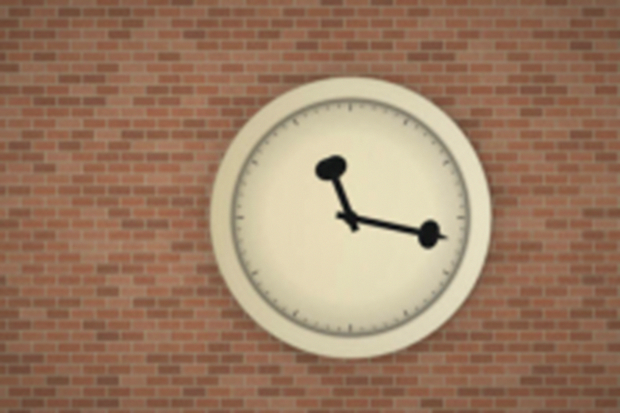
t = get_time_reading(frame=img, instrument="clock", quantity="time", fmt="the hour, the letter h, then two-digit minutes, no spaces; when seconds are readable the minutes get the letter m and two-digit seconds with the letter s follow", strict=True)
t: 11h17
